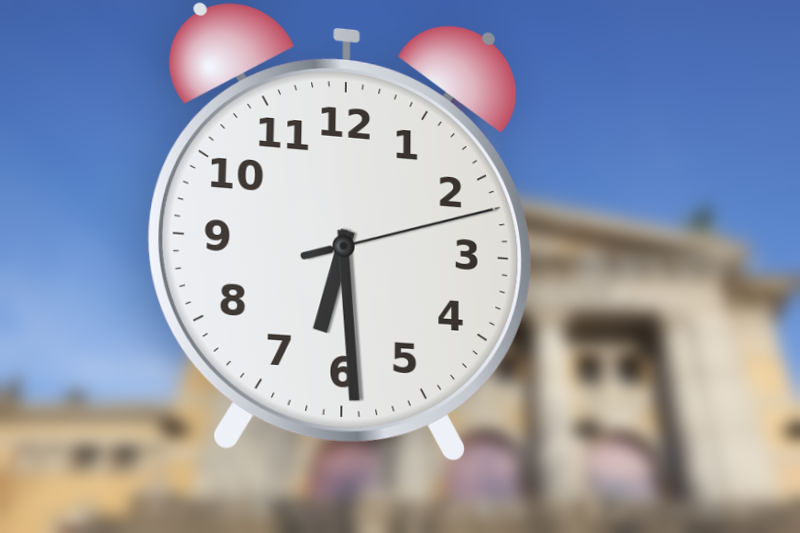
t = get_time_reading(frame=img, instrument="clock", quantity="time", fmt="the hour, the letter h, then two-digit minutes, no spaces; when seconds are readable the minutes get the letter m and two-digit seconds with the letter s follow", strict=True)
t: 6h29m12s
